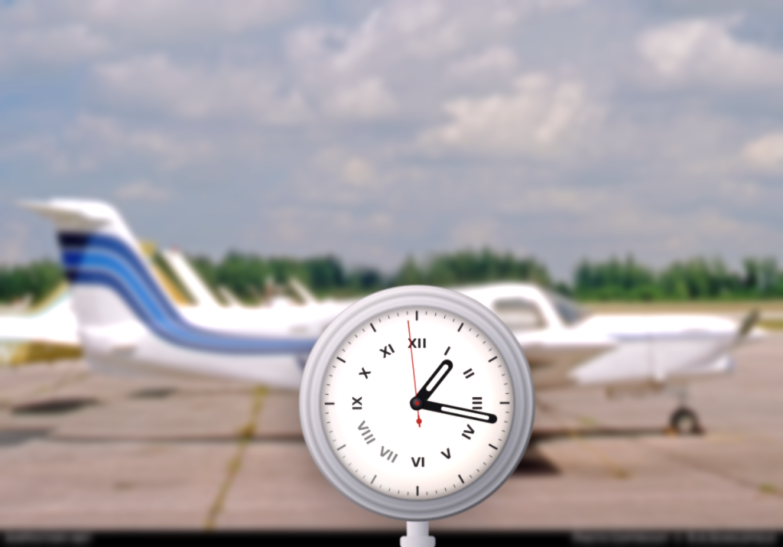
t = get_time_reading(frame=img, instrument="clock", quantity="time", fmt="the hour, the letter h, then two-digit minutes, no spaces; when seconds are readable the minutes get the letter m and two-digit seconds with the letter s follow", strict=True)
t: 1h16m59s
